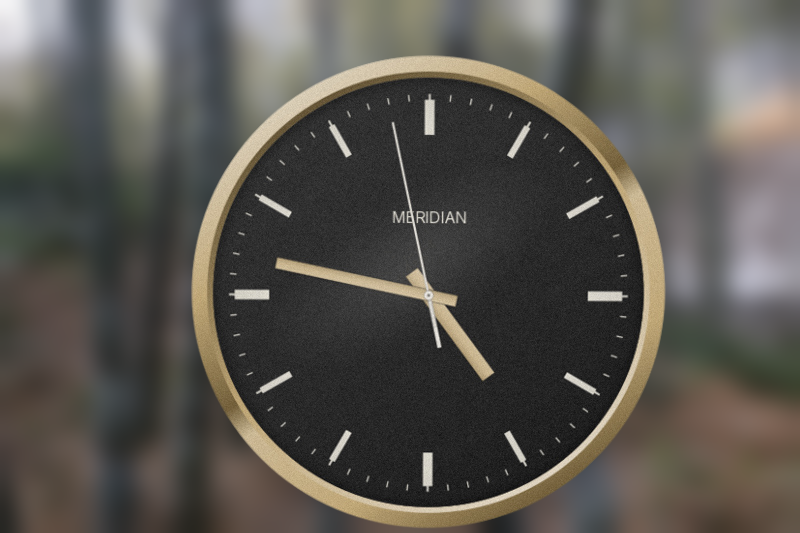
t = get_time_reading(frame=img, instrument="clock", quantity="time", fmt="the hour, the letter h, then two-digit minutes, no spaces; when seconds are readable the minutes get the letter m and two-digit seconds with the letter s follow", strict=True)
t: 4h46m58s
